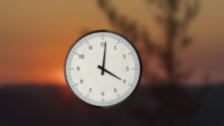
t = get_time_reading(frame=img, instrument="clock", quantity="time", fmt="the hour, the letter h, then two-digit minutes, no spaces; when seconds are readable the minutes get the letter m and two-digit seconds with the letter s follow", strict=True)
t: 4h01
